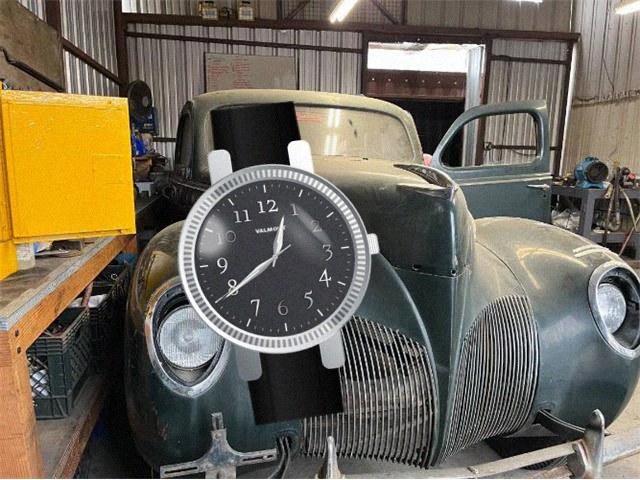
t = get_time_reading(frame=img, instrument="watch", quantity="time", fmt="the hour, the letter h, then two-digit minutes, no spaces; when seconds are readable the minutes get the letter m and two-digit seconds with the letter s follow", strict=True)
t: 12h39m40s
